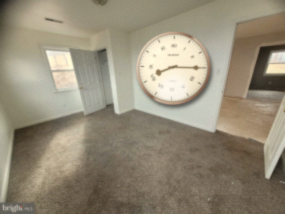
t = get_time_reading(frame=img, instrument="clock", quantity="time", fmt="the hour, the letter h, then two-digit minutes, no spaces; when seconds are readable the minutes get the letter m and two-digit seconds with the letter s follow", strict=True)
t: 8h15
